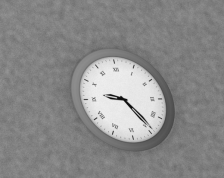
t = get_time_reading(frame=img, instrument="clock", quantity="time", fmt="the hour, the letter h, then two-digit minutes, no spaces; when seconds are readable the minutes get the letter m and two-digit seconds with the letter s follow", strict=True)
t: 9h24
